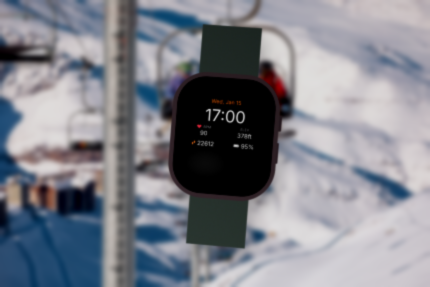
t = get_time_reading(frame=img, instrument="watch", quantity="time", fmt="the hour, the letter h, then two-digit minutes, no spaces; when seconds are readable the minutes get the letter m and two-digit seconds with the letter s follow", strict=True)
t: 17h00
